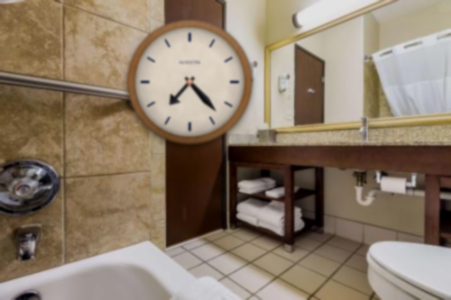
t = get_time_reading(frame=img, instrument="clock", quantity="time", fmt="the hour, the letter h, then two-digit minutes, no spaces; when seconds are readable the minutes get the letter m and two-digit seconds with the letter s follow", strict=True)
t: 7h23
